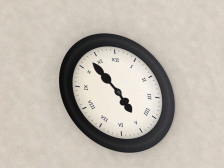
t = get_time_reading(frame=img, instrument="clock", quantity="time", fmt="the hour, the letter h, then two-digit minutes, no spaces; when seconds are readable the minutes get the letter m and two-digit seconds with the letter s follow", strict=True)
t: 4h53
